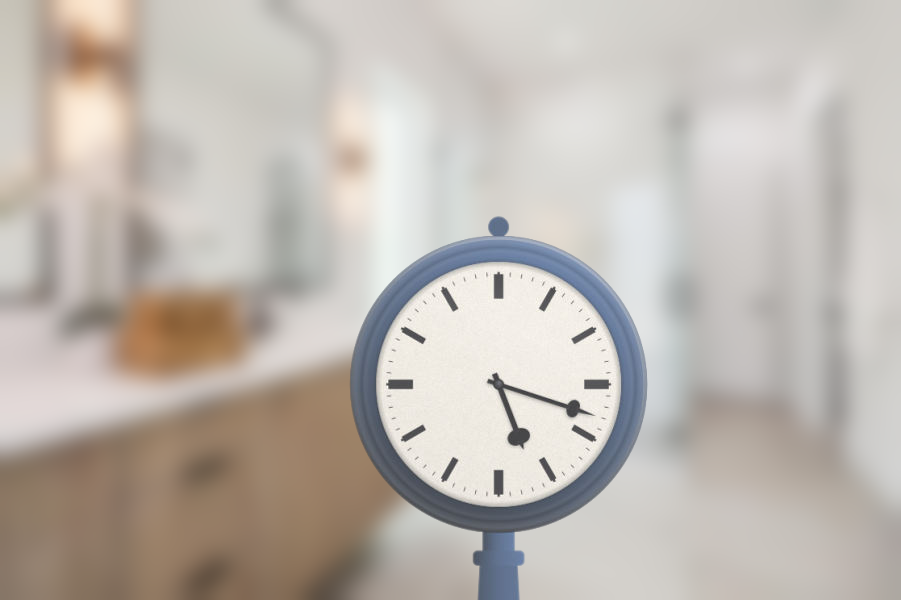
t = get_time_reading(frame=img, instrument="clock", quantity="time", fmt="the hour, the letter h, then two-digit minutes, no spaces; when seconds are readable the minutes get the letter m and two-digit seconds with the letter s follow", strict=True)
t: 5h18
